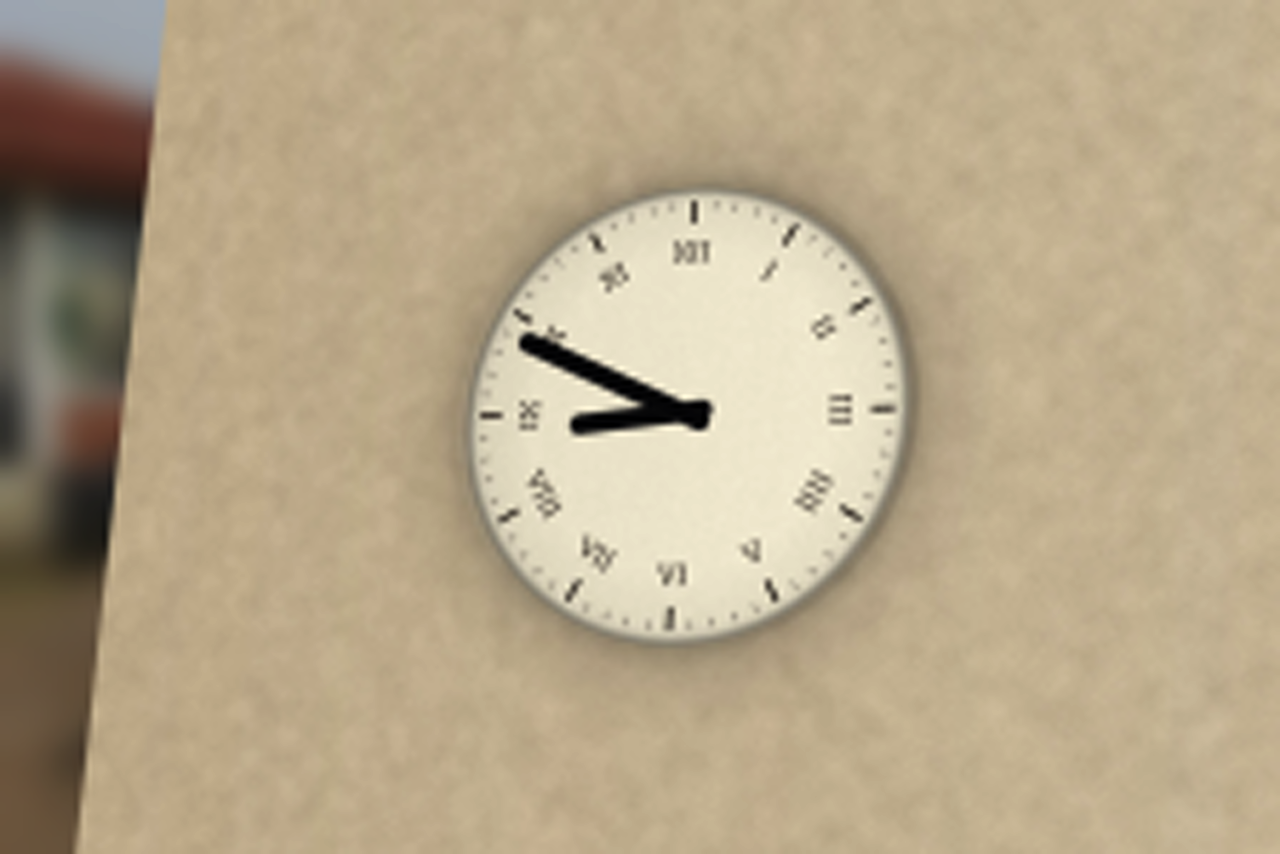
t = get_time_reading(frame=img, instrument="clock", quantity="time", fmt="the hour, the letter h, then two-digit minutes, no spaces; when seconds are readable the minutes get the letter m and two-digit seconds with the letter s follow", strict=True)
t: 8h49
